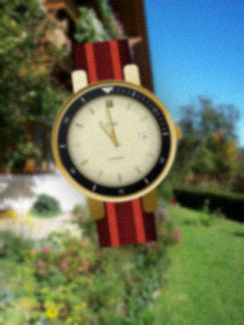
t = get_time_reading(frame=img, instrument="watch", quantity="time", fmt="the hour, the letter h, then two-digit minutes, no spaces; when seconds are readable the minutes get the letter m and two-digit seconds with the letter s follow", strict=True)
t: 10h59
